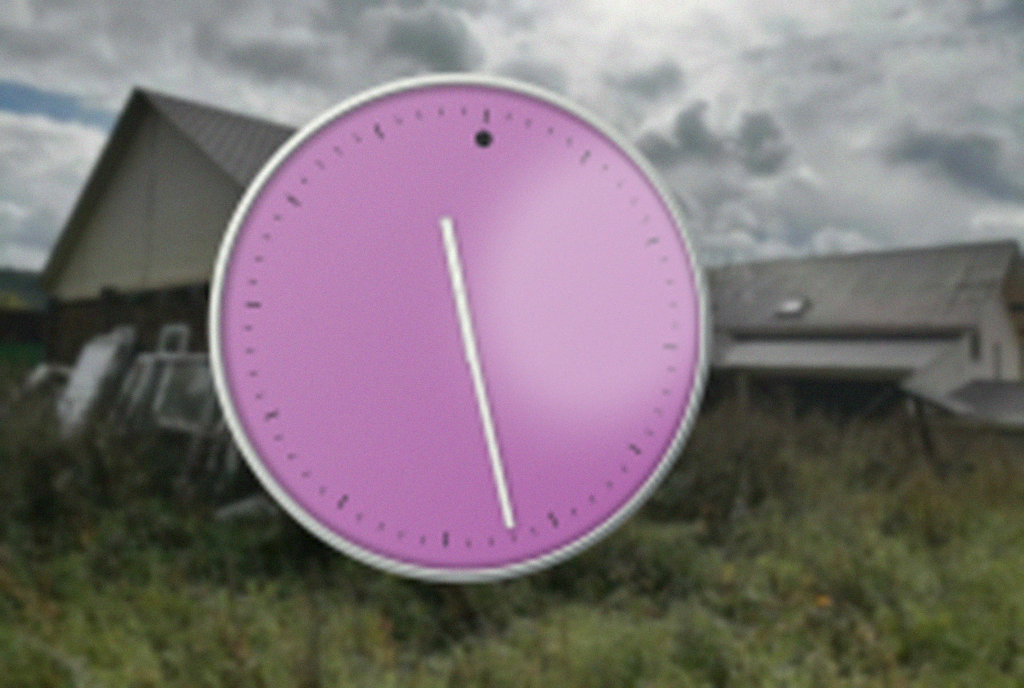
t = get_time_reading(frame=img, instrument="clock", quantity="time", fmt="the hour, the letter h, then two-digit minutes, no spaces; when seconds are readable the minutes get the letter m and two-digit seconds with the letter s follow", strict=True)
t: 11h27
